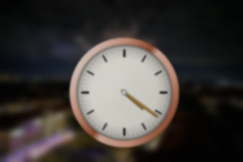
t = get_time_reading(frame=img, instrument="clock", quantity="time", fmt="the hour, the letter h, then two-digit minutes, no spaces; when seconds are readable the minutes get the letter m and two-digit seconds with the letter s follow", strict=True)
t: 4h21
